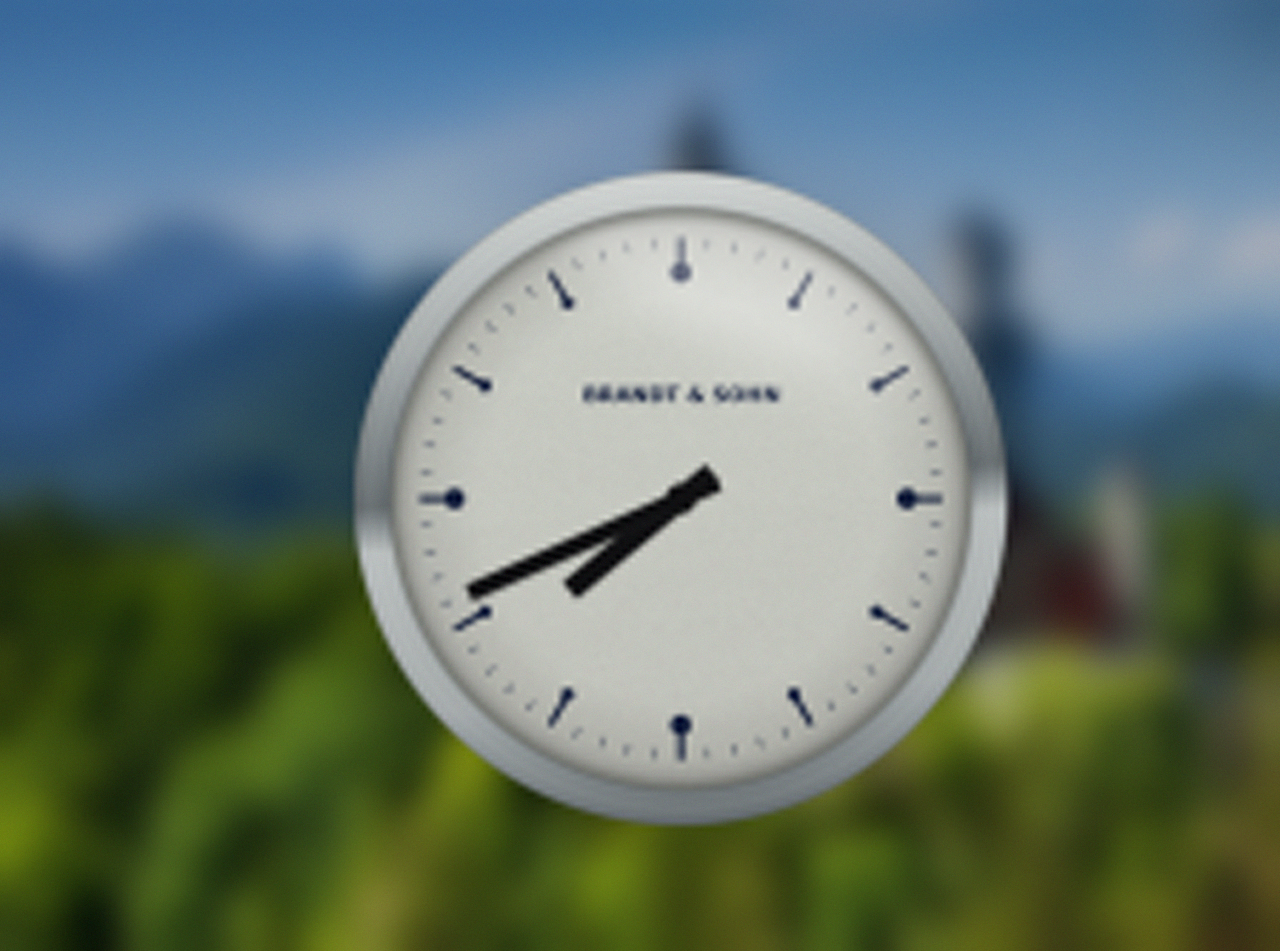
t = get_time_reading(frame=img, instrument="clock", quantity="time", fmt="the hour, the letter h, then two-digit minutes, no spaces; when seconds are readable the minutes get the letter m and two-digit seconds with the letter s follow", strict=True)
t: 7h41
